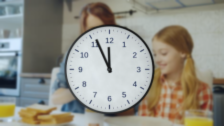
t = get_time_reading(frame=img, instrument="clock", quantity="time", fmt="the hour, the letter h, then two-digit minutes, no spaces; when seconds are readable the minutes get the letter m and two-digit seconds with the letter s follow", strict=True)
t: 11h56
